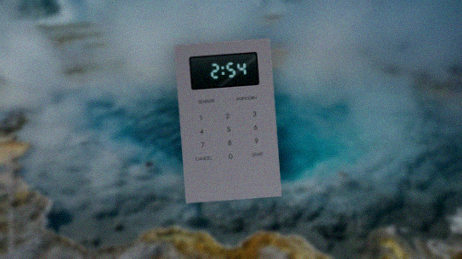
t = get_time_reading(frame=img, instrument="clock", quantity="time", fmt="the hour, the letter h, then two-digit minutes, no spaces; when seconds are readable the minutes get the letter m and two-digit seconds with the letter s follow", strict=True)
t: 2h54
